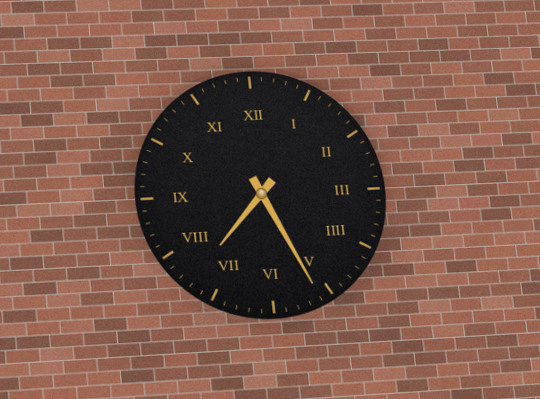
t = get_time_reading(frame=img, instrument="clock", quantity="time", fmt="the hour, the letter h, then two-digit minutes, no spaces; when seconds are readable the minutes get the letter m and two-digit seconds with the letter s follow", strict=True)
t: 7h26
